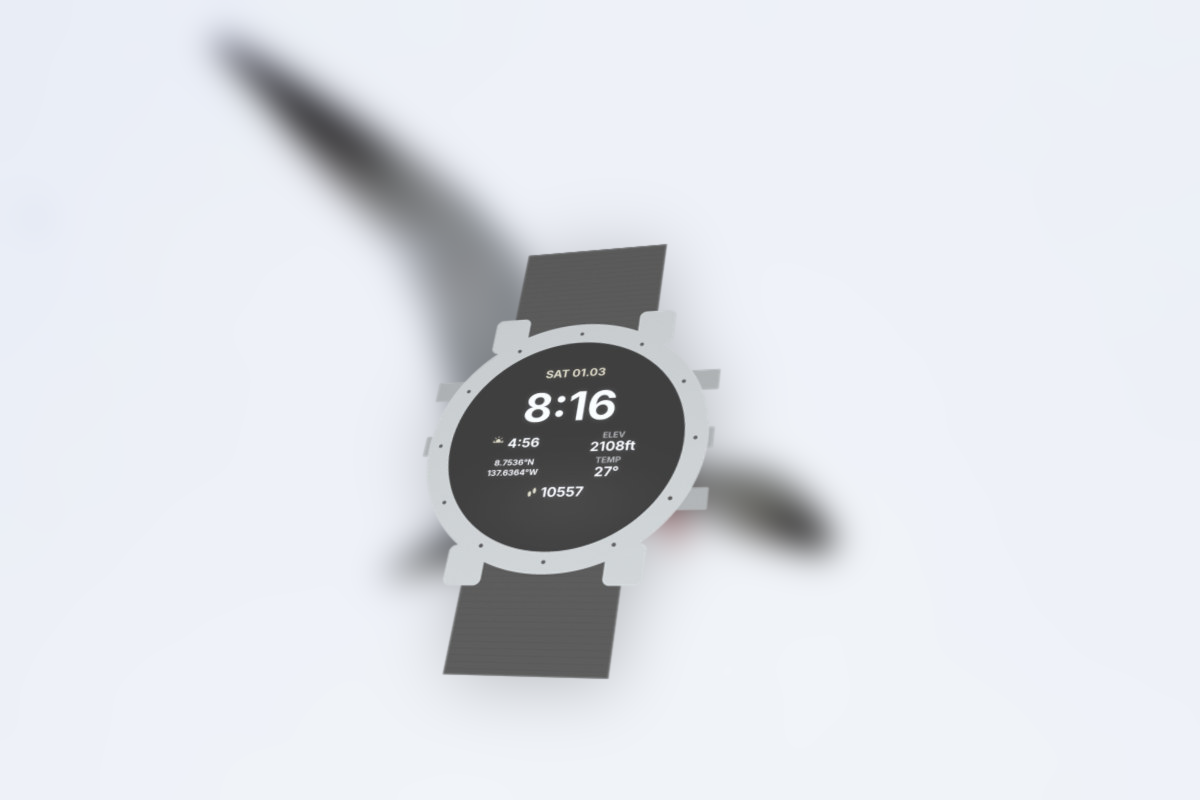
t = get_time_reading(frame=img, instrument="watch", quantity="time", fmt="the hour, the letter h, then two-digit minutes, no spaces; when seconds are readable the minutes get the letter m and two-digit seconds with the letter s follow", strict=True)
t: 8h16
